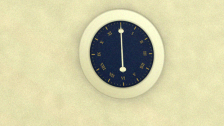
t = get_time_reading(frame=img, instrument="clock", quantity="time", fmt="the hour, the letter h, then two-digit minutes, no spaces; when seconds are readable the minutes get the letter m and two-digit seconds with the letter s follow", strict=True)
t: 6h00
